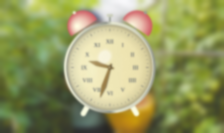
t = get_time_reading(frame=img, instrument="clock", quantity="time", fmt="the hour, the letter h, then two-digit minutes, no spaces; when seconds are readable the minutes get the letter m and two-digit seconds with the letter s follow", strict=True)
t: 9h33
